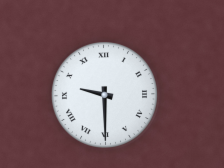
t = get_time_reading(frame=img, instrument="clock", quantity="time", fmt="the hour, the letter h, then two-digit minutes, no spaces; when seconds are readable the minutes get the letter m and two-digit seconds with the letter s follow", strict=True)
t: 9h30
